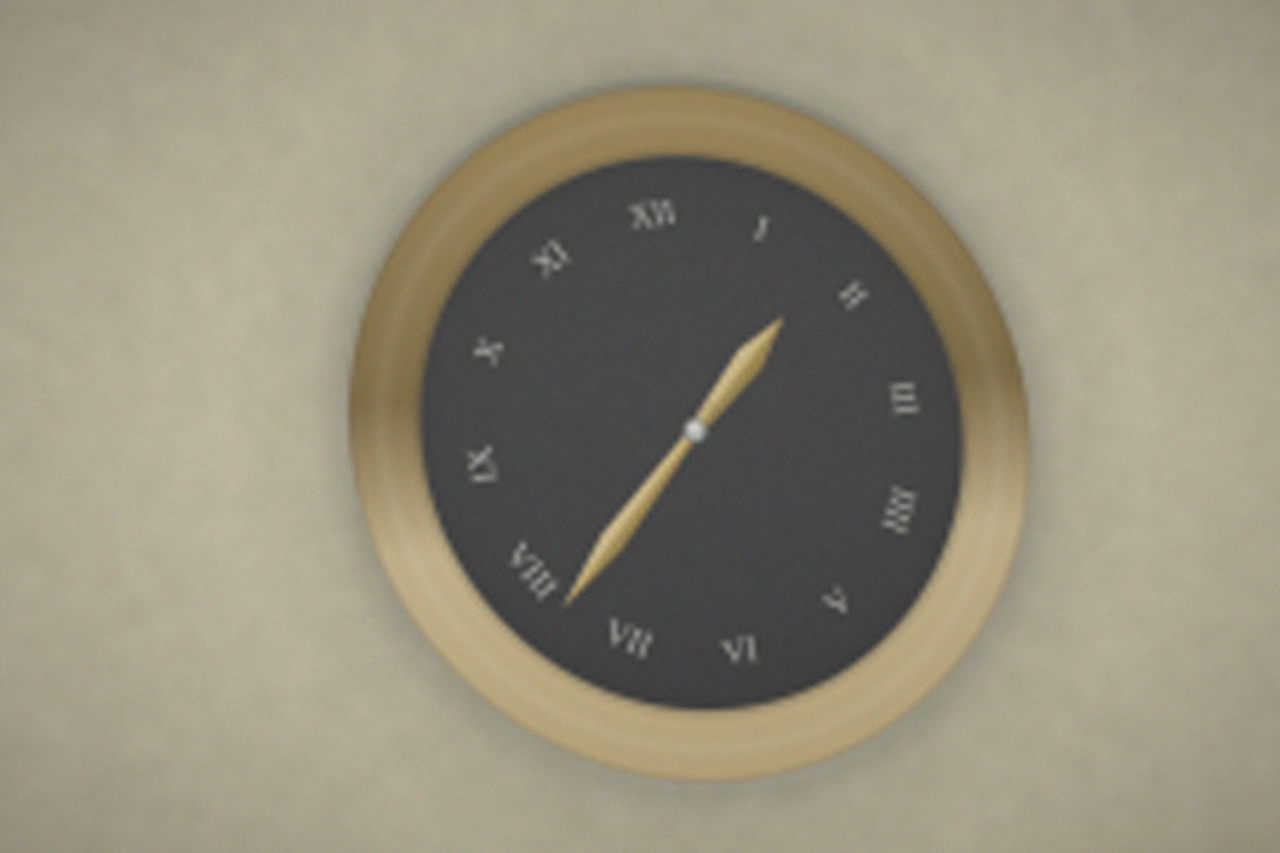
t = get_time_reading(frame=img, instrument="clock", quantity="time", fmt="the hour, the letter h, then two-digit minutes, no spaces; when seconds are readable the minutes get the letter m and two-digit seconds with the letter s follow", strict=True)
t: 1h38
